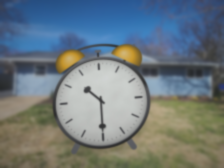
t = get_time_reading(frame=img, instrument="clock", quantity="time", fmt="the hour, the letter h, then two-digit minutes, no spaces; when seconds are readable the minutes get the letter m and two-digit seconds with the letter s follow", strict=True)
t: 10h30
